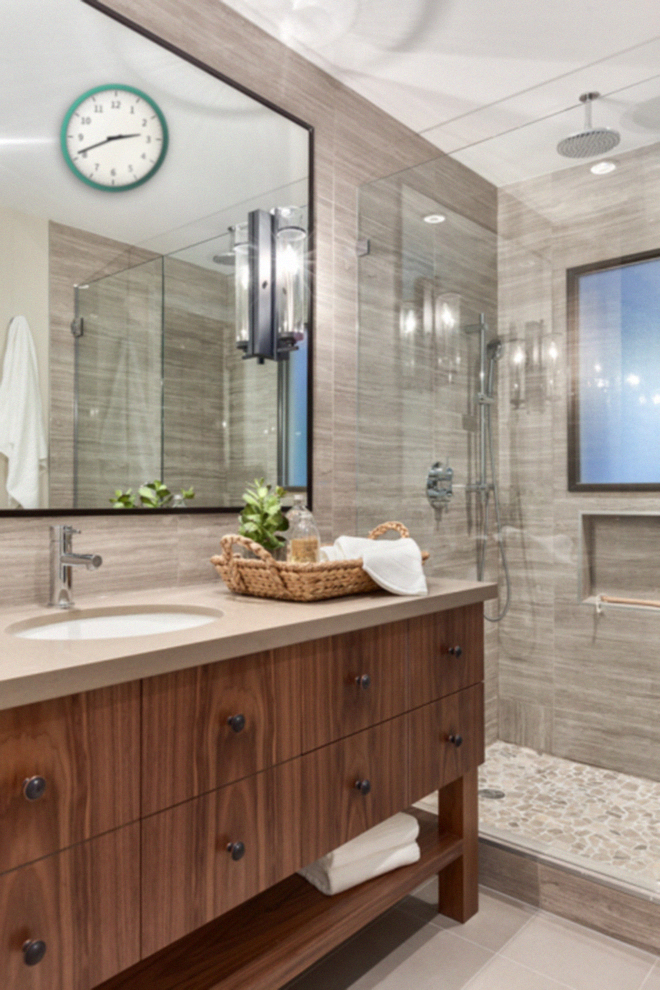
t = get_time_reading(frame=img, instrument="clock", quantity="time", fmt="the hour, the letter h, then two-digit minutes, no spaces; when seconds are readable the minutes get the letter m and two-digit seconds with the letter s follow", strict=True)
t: 2h41
